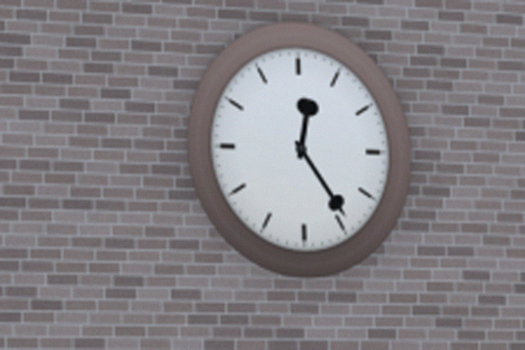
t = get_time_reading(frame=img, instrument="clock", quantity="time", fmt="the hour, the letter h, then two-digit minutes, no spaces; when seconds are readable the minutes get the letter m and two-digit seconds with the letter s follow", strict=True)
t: 12h24
